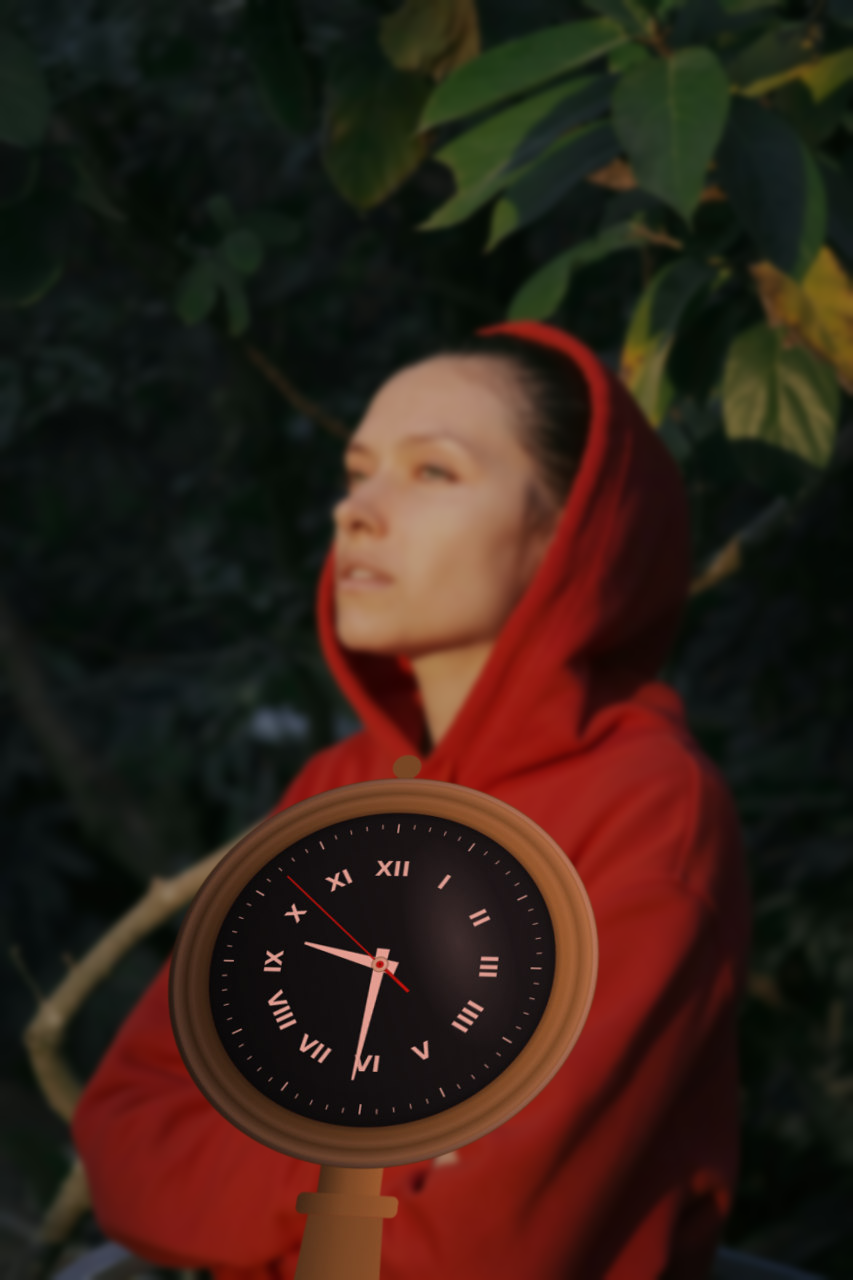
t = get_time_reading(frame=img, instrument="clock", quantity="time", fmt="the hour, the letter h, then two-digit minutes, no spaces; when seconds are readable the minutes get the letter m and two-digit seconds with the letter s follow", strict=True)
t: 9h30m52s
